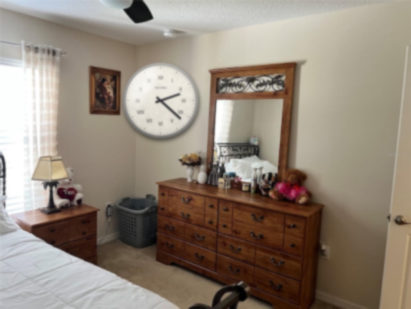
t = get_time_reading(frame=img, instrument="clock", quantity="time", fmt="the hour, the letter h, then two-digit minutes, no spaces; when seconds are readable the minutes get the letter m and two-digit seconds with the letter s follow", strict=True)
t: 2h22
